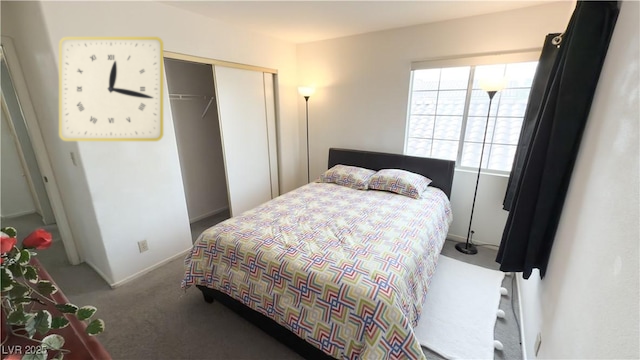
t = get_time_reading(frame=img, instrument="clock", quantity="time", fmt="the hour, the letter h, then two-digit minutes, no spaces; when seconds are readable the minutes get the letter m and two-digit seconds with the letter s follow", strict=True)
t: 12h17
